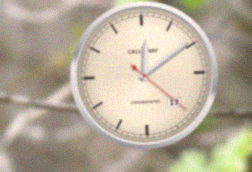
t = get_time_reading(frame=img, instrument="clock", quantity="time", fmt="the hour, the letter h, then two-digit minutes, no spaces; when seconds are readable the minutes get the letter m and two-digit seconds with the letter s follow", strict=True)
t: 12h09m22s
